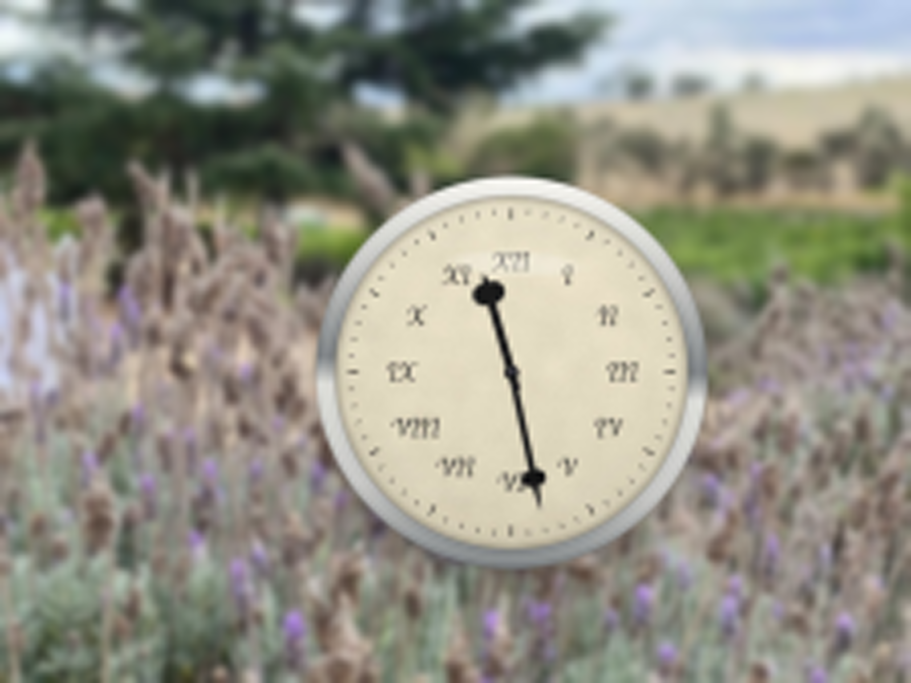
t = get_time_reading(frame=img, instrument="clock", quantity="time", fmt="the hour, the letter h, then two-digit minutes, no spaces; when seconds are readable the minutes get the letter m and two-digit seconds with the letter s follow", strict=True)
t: 11h28
